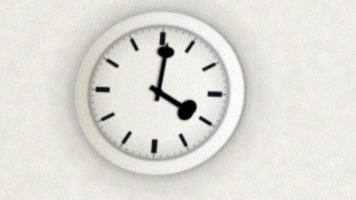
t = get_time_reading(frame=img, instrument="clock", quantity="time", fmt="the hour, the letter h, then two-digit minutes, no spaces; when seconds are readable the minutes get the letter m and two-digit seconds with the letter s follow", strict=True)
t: 4h01
